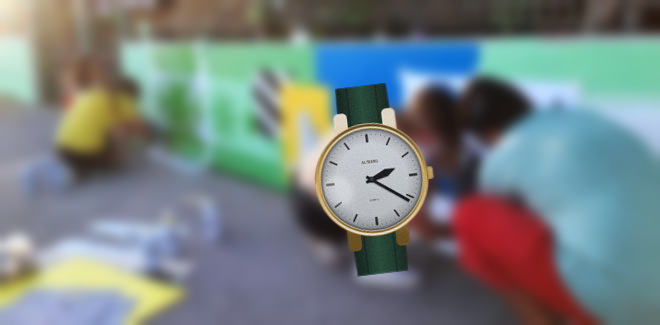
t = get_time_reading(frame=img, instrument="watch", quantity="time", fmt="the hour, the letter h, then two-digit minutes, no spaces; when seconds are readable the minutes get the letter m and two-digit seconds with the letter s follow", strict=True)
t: 2h21
